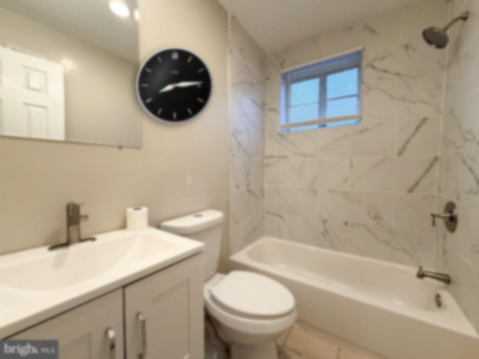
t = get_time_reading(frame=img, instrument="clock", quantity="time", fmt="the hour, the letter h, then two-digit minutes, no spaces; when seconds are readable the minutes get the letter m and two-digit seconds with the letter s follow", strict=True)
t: 8h14
